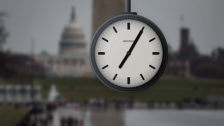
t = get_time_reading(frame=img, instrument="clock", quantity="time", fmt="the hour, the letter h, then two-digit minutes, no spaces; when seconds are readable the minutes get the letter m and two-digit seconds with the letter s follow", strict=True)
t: 7h05
